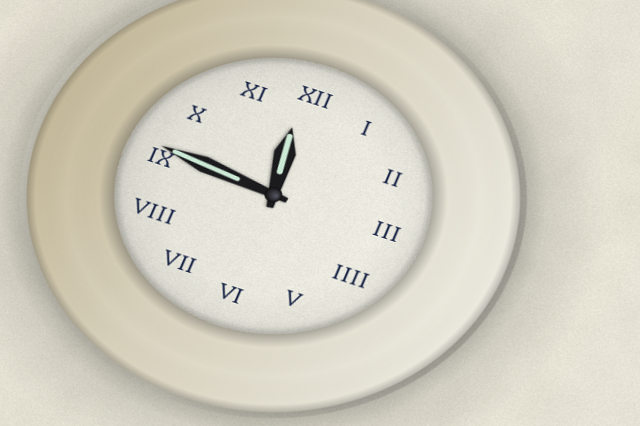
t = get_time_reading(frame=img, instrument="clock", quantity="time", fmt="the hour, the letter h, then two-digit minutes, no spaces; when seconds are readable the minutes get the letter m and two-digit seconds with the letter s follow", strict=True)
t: 11h46
